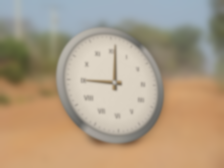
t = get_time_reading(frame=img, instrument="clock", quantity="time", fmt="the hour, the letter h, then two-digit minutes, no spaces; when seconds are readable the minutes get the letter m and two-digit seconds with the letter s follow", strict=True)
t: 9h01
